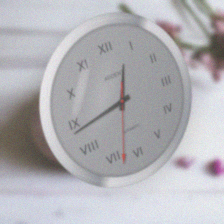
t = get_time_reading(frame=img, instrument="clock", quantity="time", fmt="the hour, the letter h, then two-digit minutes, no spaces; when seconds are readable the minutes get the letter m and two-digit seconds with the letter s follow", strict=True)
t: 12h43m33s
